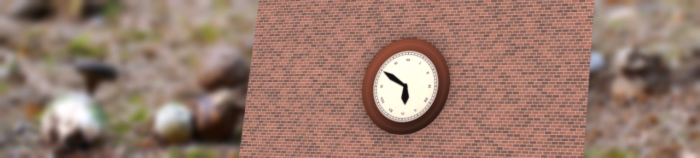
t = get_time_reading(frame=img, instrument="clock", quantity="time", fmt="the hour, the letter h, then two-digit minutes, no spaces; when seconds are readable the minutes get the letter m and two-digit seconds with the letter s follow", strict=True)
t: 5h50
